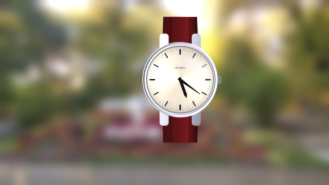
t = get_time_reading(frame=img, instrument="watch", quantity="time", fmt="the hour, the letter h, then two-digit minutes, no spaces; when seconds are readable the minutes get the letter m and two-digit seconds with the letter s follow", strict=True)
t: 5h21
